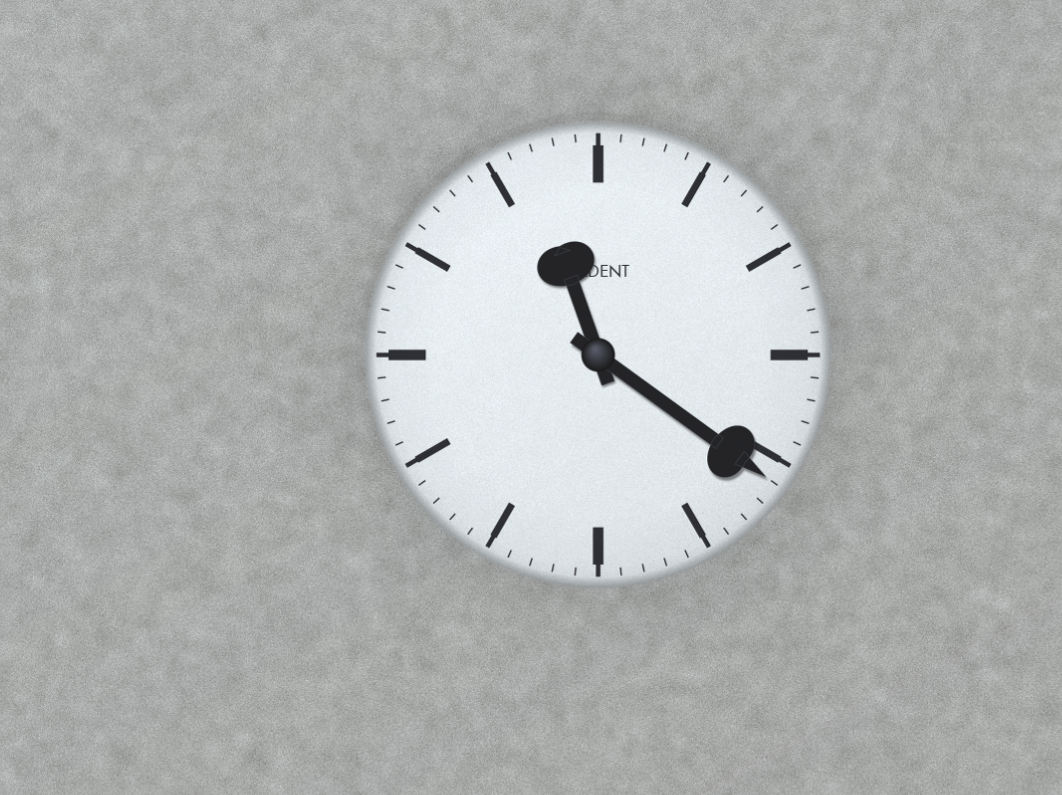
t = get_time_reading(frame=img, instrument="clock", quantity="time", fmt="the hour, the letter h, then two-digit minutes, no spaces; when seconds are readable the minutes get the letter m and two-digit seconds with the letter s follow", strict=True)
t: 11h21
